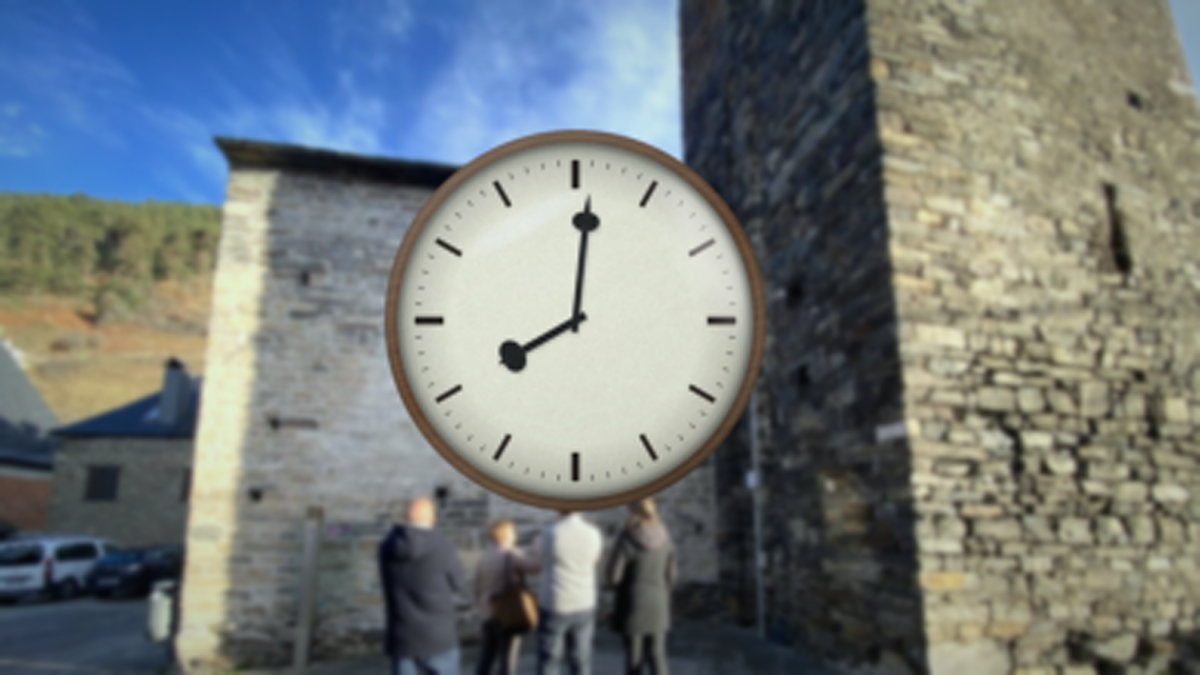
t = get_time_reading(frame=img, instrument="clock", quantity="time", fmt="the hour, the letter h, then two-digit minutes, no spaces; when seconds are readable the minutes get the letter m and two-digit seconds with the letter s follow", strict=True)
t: 8h01
